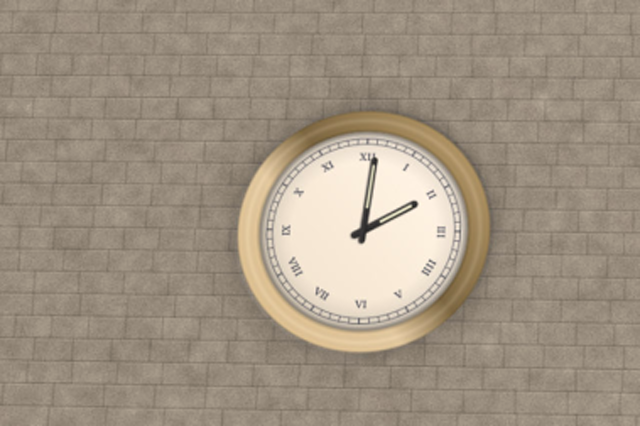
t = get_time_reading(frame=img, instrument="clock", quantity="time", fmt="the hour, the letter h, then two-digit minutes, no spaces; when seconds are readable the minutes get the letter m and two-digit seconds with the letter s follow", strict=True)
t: 2h01
